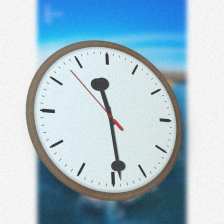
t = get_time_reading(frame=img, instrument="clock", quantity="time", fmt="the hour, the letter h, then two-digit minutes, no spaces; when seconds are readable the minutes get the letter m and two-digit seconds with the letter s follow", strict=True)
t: 11h28m53s
